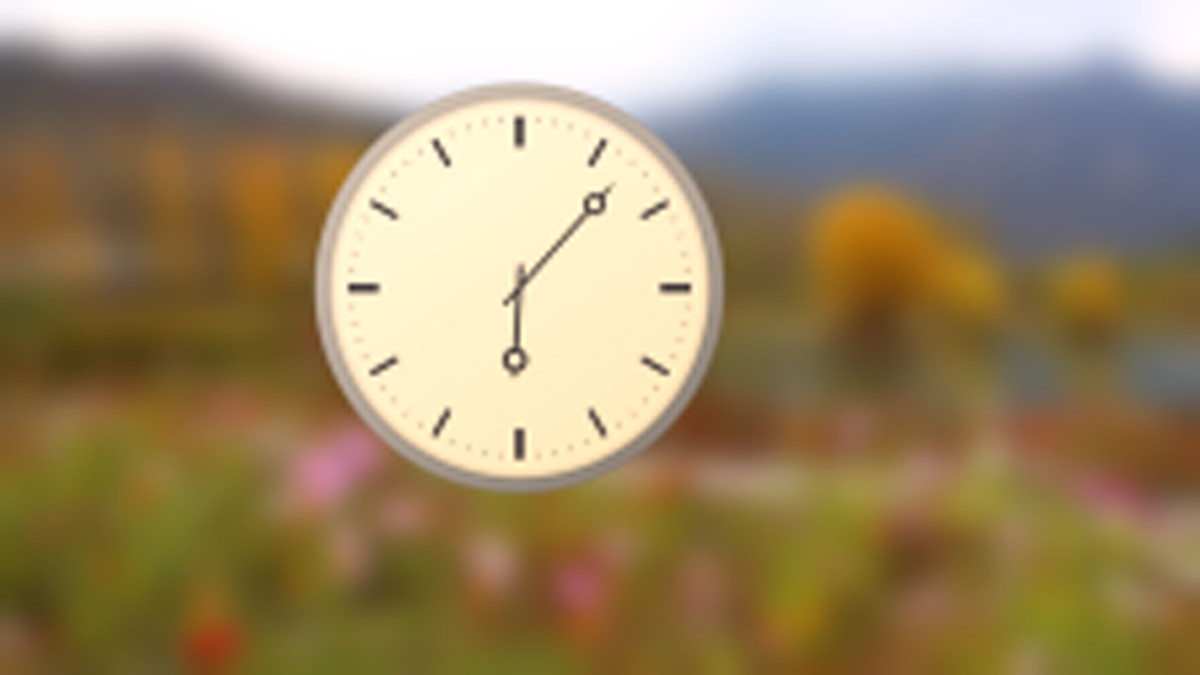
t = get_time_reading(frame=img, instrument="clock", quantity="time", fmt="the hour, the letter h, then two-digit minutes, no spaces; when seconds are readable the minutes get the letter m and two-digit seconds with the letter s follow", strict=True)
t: 6h07
